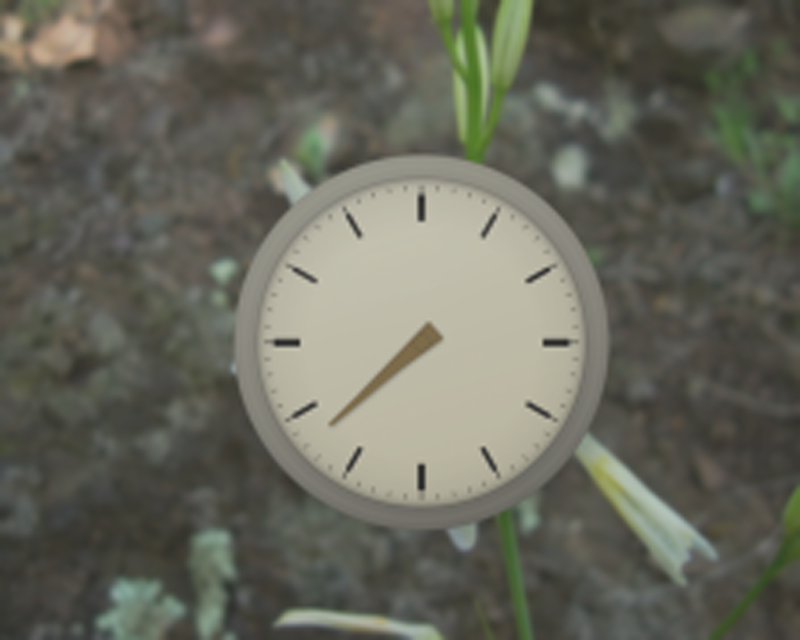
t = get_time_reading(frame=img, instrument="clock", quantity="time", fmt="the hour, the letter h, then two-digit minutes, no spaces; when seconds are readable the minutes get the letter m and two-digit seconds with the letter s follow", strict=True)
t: 7h38
